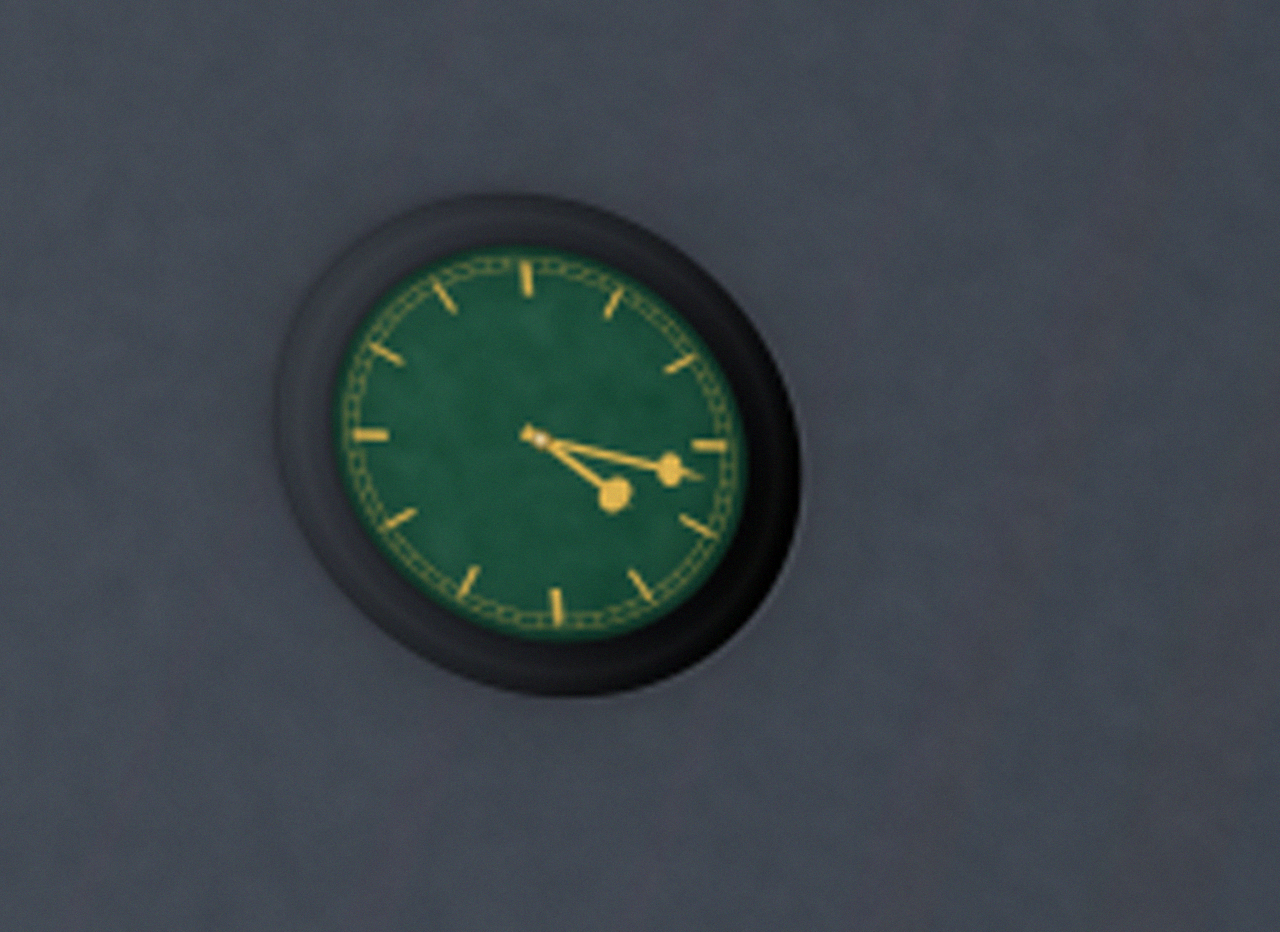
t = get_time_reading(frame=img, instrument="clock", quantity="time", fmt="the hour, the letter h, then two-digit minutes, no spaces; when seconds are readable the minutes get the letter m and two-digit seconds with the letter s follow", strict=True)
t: 4h17
